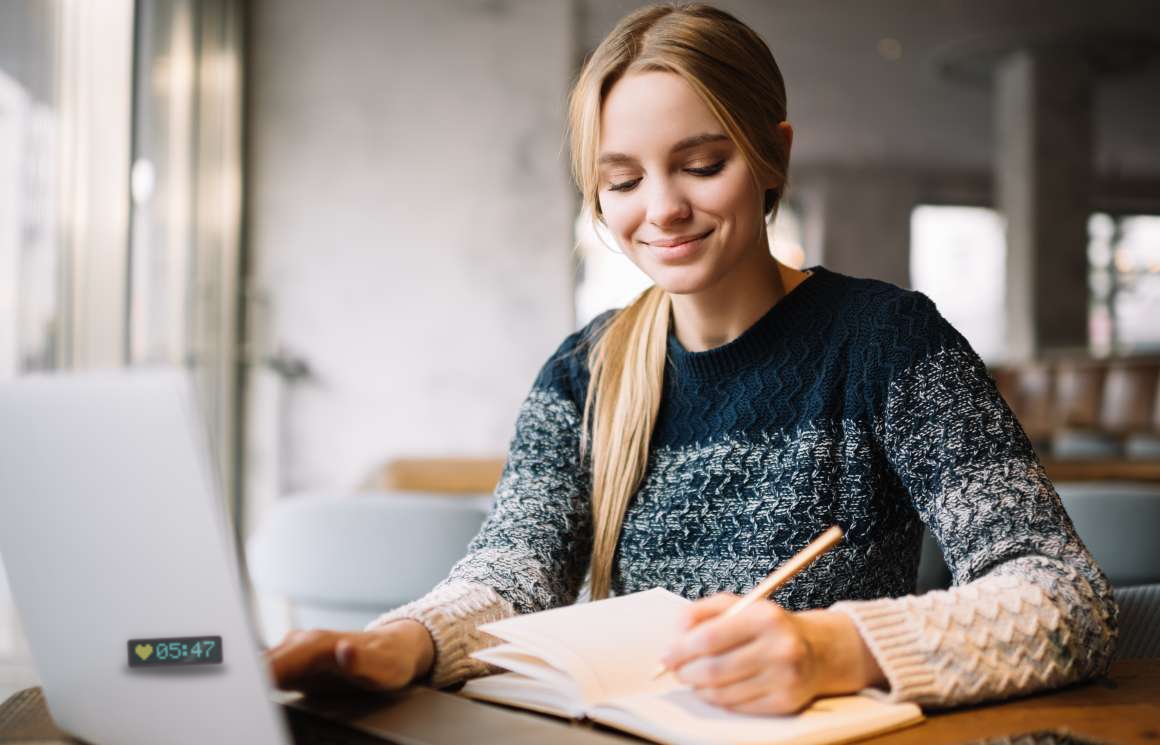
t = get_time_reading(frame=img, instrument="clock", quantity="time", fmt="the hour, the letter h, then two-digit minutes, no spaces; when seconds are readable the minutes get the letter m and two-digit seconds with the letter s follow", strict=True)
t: 5h47
